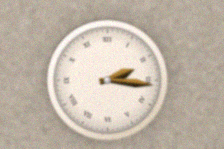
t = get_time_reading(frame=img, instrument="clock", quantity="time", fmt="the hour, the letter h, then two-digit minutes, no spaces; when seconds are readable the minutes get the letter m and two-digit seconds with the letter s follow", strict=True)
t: 2h16
